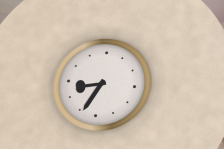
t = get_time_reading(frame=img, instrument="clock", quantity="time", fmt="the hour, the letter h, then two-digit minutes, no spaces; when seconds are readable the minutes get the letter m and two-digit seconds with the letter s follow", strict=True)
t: 8h34
